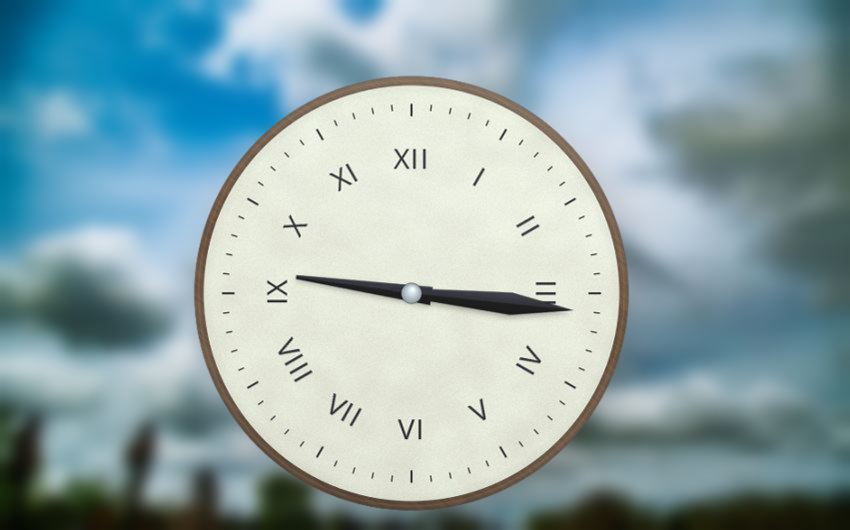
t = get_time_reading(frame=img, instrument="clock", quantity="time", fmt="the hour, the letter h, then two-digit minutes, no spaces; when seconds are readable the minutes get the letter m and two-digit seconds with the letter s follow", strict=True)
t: 9h16
